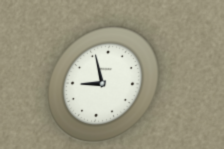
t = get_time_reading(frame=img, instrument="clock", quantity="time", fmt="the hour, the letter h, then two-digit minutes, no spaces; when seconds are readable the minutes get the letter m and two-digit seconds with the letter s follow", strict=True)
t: 8h56
